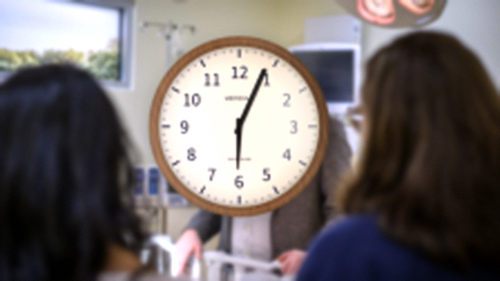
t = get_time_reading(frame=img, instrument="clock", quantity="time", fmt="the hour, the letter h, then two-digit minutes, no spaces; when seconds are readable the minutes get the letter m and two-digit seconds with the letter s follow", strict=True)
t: 6h04
